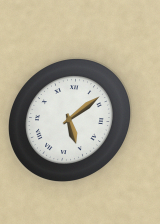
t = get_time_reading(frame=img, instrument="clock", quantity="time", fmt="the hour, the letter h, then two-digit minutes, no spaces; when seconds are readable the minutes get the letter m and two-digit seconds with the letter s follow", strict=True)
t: 5h08
